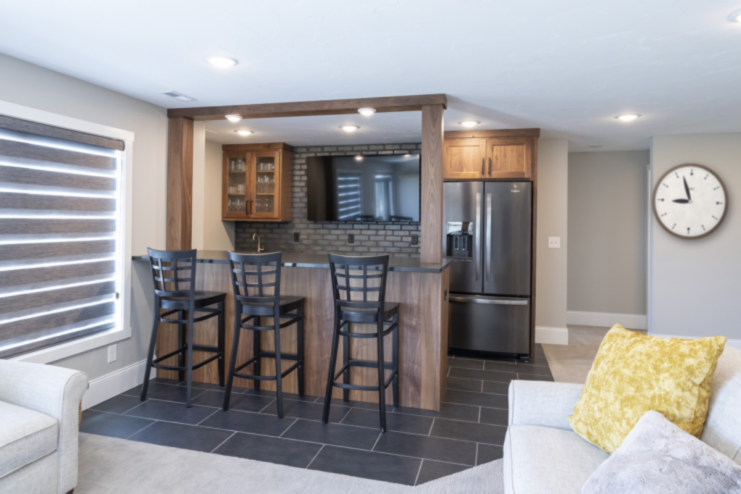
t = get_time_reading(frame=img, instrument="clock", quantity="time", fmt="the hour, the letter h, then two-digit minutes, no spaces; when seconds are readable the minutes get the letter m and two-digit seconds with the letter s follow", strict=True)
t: 8h57
